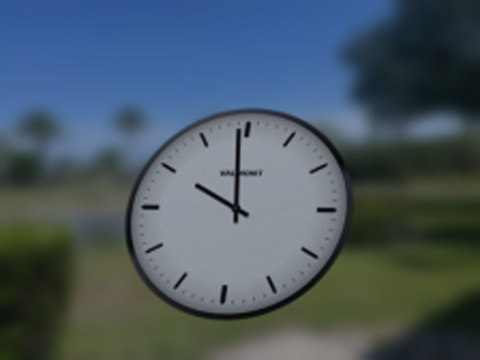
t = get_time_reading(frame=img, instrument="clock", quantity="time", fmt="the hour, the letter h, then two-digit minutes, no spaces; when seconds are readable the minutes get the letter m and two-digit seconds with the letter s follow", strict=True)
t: 9h59
